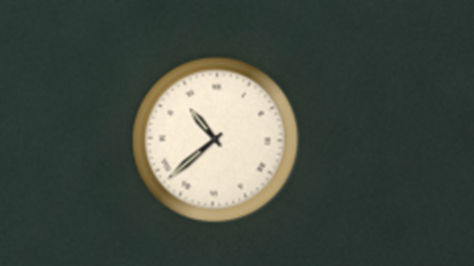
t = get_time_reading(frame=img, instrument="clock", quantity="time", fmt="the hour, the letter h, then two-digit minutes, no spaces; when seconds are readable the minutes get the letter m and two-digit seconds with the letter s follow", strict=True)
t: 10h38
